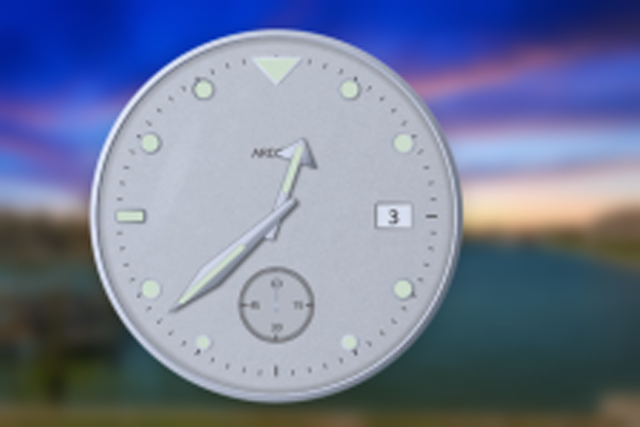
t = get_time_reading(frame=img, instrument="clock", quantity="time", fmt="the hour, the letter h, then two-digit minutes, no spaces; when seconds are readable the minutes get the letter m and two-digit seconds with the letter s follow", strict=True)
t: 12h38
